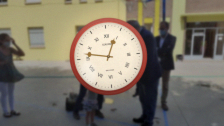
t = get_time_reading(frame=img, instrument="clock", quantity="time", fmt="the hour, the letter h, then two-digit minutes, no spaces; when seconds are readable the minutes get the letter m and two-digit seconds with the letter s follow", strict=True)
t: 12h47
